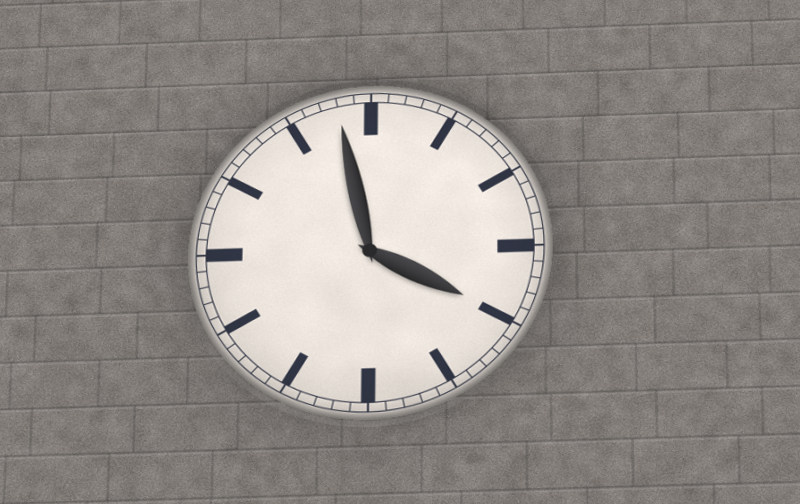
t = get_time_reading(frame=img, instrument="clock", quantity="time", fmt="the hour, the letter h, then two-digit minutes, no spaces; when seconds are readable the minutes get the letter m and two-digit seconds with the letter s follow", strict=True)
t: 3h58
